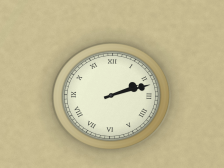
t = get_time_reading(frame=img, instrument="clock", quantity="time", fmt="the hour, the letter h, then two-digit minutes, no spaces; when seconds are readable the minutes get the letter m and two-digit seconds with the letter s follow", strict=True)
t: 2h12
